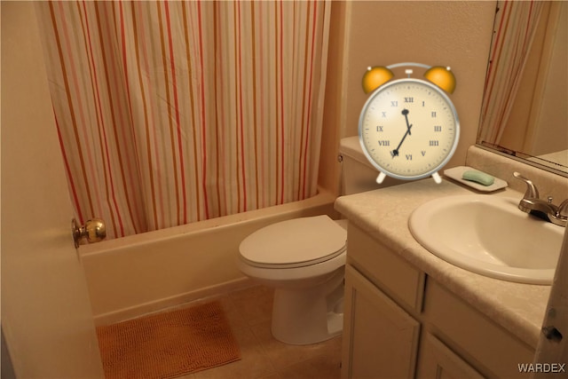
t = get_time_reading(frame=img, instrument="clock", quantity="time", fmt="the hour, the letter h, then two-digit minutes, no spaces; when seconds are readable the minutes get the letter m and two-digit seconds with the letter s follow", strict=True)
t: 11h35
